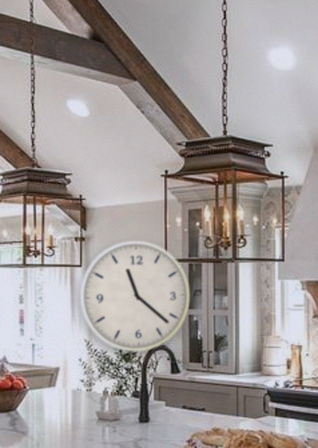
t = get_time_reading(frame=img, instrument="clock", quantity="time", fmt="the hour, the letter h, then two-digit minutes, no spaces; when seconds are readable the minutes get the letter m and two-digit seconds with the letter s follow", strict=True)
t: 11h22
